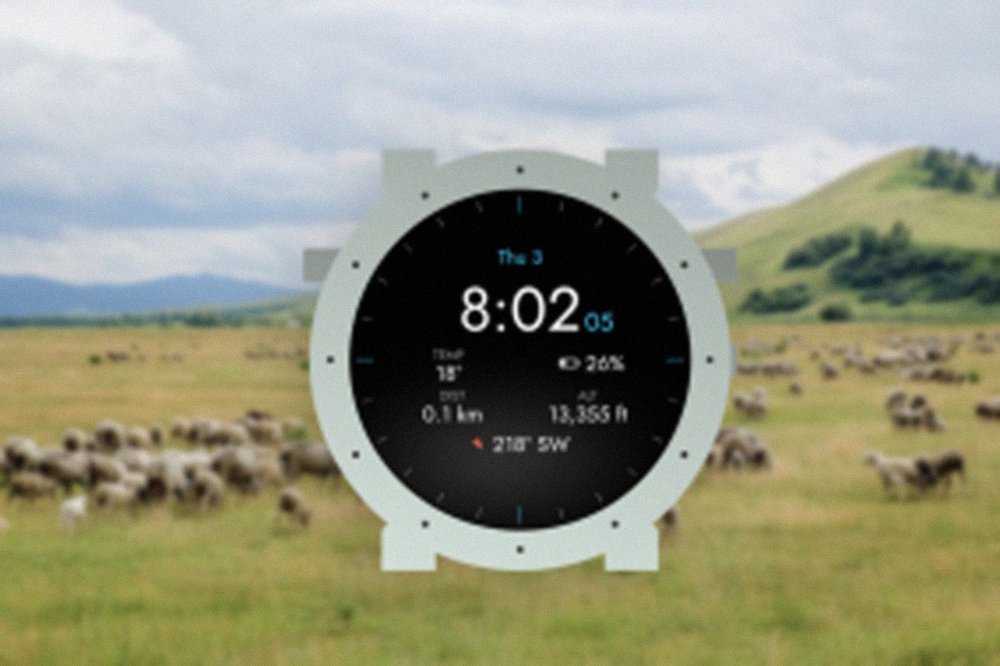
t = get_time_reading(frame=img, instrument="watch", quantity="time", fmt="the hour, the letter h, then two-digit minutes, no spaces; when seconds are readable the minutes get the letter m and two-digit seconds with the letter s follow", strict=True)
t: 8h02
